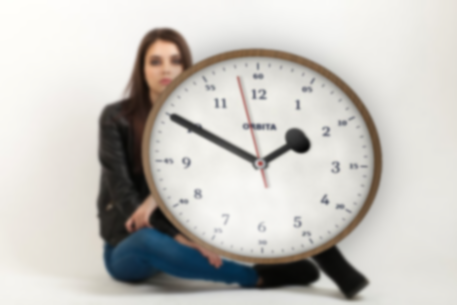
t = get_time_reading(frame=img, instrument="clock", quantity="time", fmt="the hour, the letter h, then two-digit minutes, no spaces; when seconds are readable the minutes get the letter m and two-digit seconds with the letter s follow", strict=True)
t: 1h49m58s
